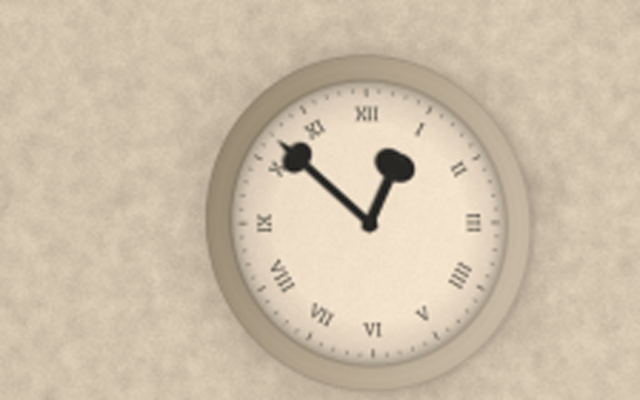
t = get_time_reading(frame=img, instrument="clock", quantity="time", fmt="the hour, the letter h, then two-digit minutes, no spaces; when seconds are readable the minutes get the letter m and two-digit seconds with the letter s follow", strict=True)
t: 12h52
